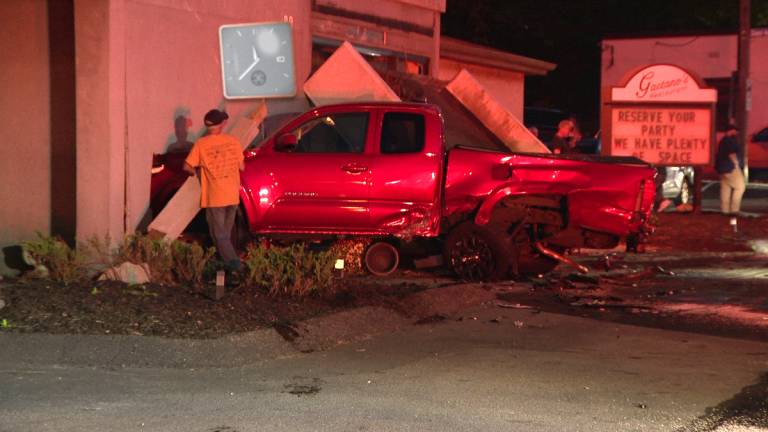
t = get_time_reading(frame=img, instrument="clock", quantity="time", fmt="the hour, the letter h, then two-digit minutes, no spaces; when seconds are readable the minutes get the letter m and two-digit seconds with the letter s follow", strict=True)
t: 11h38
